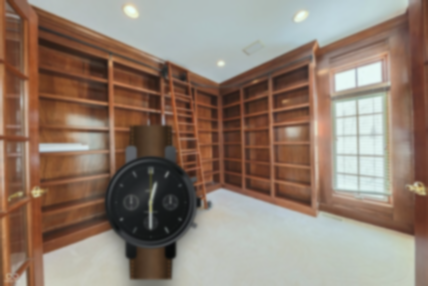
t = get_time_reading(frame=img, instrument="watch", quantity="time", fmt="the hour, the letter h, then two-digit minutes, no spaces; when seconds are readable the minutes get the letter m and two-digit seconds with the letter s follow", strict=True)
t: 12h30
